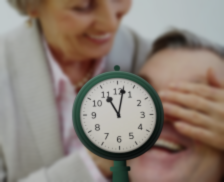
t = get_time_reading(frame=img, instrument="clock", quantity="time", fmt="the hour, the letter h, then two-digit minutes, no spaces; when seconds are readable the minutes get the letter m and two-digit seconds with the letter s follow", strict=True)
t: 11h02
